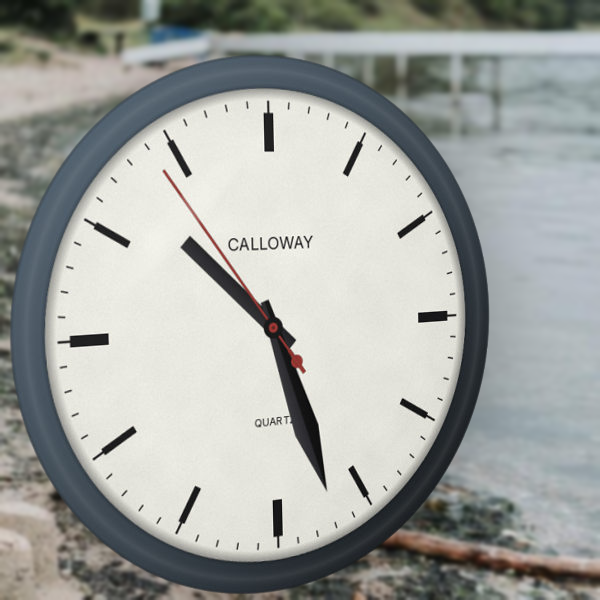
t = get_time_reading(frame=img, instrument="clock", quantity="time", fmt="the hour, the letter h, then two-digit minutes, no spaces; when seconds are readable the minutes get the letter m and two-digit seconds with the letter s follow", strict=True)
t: 10h26m54s
